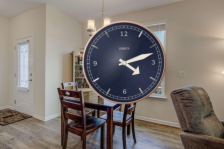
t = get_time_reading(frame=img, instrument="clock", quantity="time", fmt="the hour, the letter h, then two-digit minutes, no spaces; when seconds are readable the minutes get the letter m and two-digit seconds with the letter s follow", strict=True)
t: 4h12
